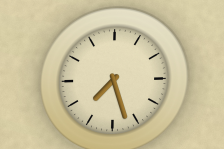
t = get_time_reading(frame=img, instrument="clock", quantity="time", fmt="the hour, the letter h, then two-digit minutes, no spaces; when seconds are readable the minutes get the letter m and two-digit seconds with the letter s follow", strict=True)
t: 7h27
